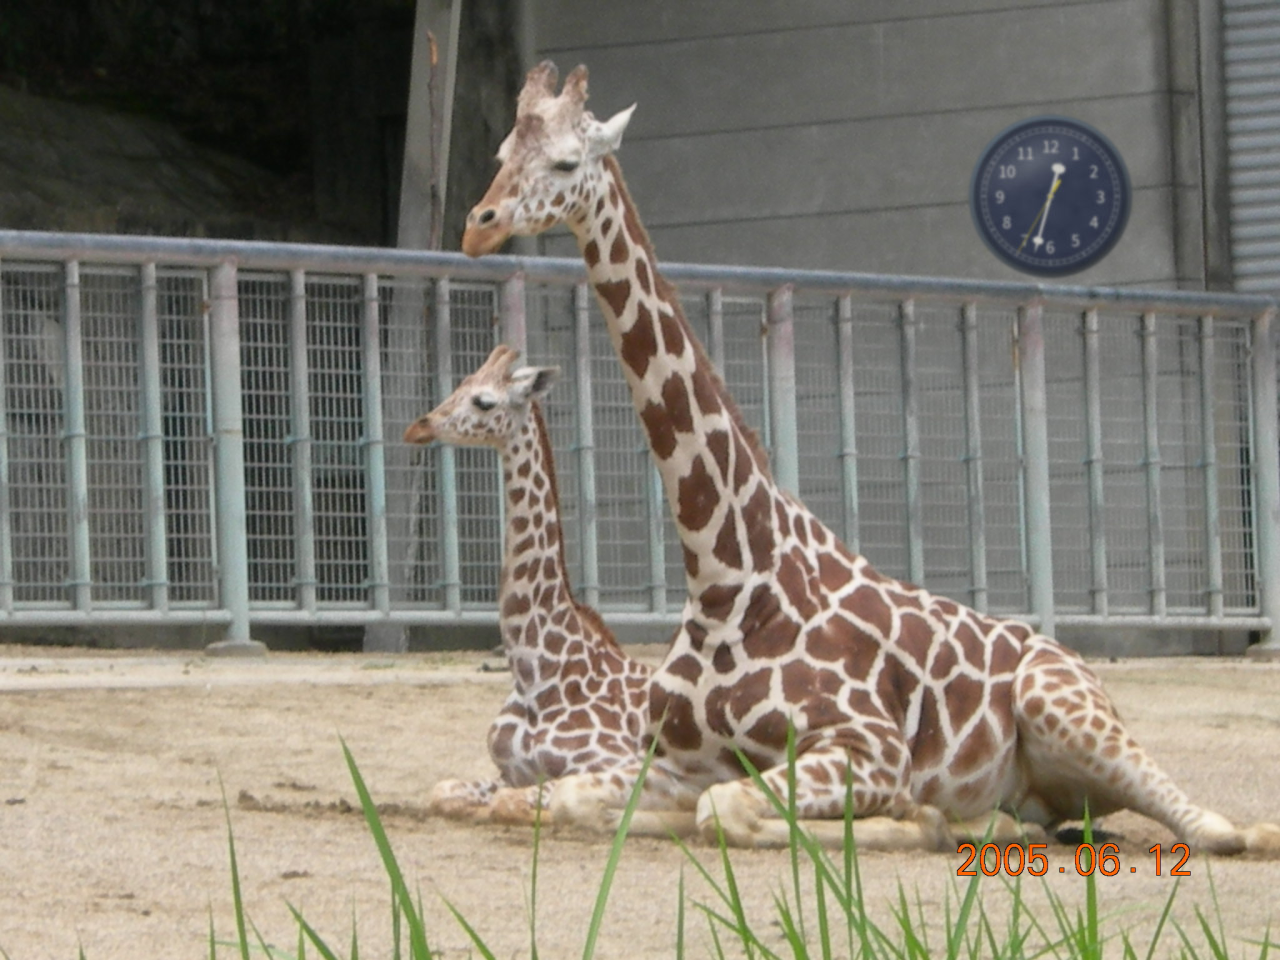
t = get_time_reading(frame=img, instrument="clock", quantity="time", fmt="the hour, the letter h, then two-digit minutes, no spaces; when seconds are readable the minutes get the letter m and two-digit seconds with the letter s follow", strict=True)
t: 12h32m35s
